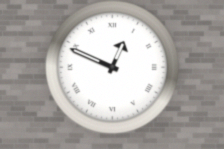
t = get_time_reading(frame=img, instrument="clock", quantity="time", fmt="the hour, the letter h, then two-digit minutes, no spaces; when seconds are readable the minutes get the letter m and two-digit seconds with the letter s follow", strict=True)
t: 12h49
